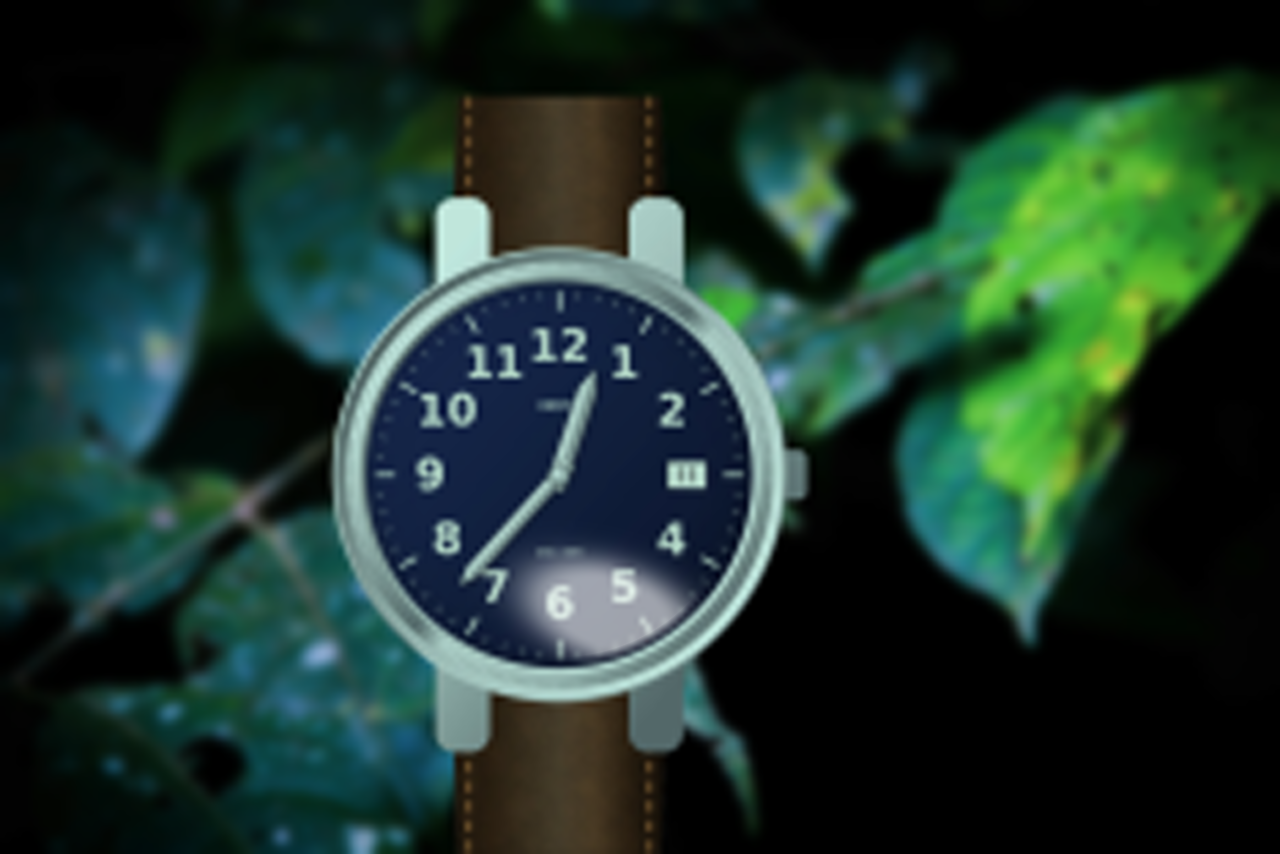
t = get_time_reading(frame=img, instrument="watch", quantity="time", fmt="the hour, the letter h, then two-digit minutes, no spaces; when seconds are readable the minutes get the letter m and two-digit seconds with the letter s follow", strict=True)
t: 12h37
